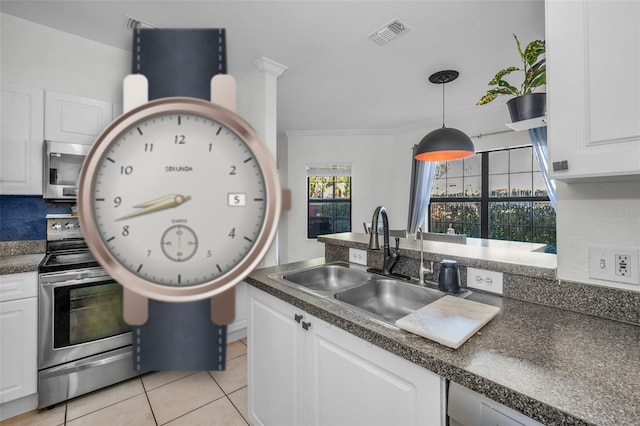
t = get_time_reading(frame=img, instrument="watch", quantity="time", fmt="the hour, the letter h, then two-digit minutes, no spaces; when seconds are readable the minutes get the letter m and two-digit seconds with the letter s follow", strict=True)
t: 8h42
